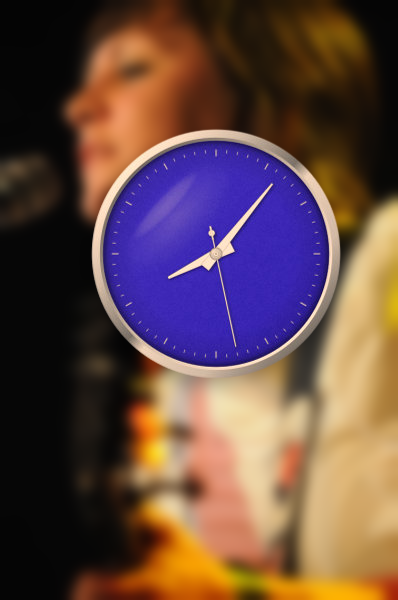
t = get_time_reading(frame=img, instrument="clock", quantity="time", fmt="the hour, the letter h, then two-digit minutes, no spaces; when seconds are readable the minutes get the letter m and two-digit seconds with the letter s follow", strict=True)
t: 8h06m28s
